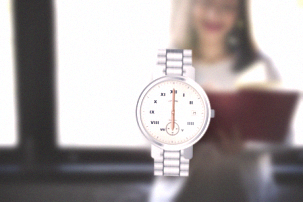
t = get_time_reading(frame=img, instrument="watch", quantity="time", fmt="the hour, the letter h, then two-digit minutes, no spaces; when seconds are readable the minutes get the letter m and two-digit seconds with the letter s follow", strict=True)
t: 6h00
